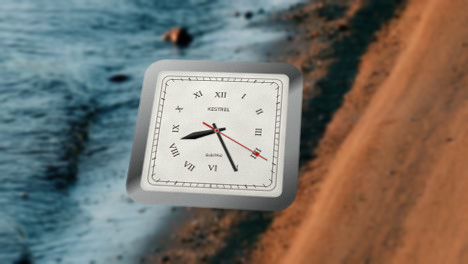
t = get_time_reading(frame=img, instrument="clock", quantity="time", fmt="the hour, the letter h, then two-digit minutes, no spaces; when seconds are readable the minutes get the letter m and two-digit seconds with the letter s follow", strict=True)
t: 8h25m20s
